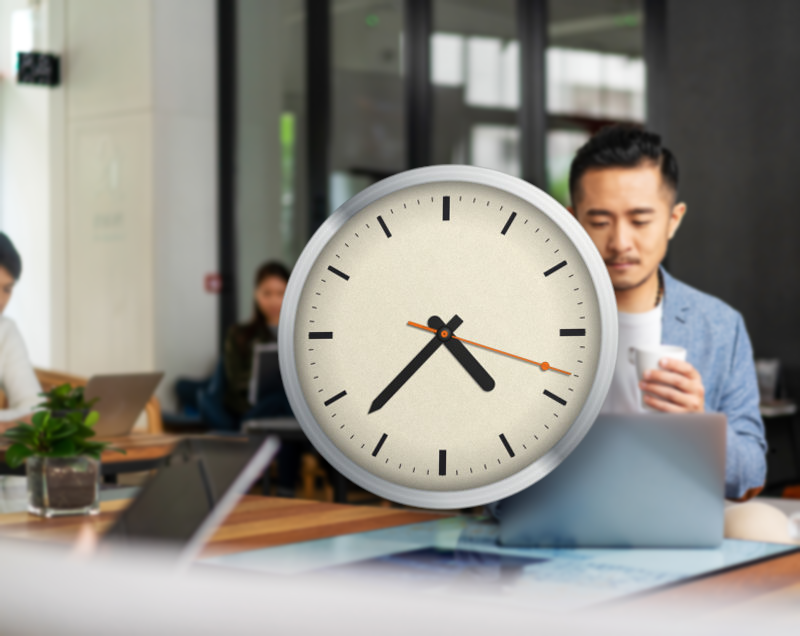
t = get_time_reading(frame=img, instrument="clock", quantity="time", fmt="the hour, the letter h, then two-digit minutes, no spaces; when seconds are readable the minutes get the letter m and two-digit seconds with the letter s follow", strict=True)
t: 4h37m18s
